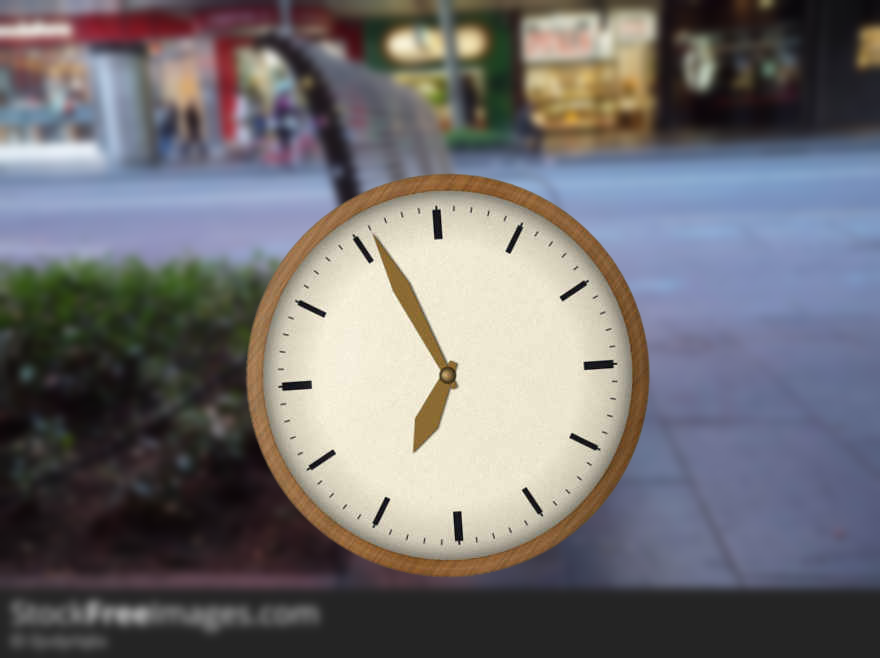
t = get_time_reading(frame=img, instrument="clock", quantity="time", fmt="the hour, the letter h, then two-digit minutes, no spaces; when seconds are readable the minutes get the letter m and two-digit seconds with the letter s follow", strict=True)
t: 6h56
